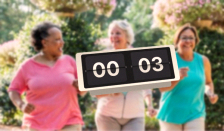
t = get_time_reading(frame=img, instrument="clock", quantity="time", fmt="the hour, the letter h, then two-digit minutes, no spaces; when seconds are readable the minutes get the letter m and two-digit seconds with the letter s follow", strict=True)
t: 0h03
